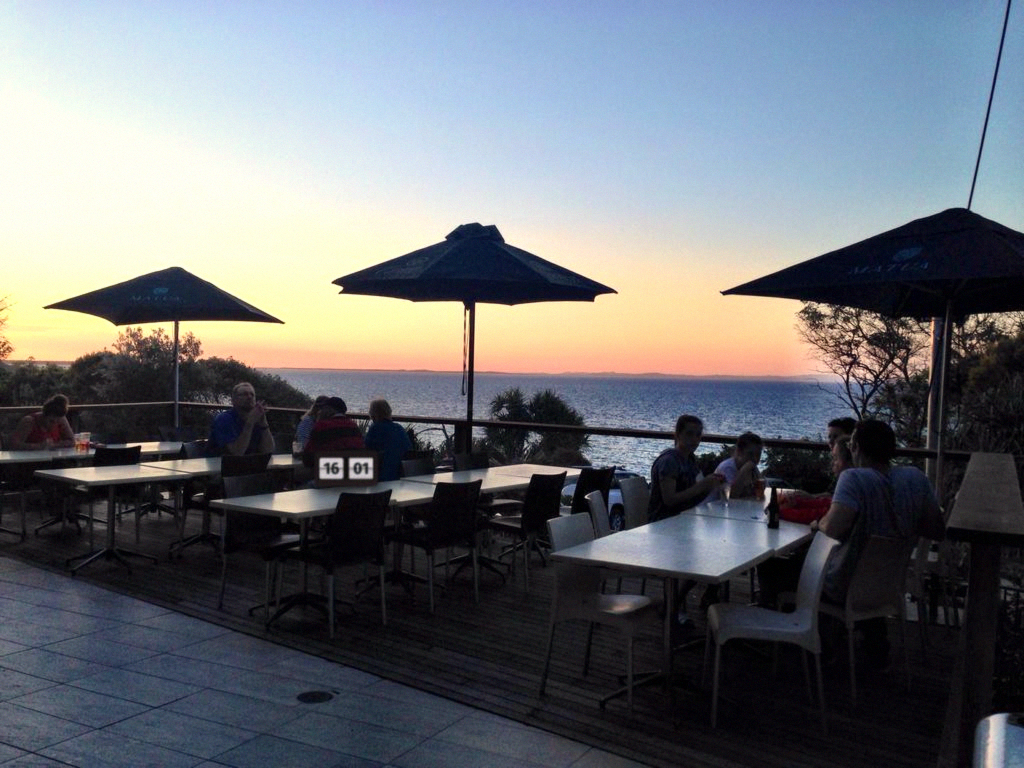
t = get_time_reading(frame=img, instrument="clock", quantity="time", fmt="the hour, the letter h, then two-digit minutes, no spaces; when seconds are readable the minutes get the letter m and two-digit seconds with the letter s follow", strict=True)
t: 16h01
